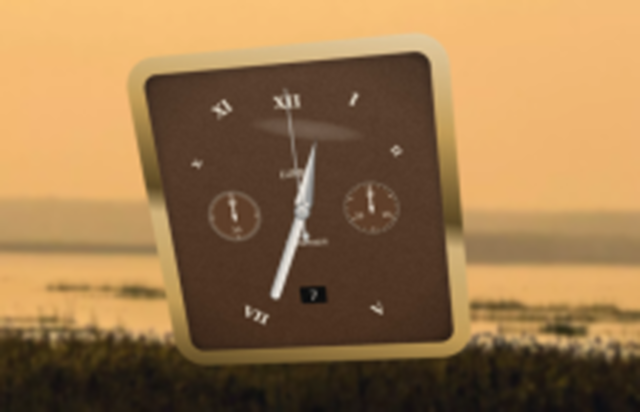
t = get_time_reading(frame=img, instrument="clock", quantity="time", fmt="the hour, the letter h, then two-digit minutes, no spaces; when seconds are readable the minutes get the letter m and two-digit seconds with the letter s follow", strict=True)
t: 12h34
